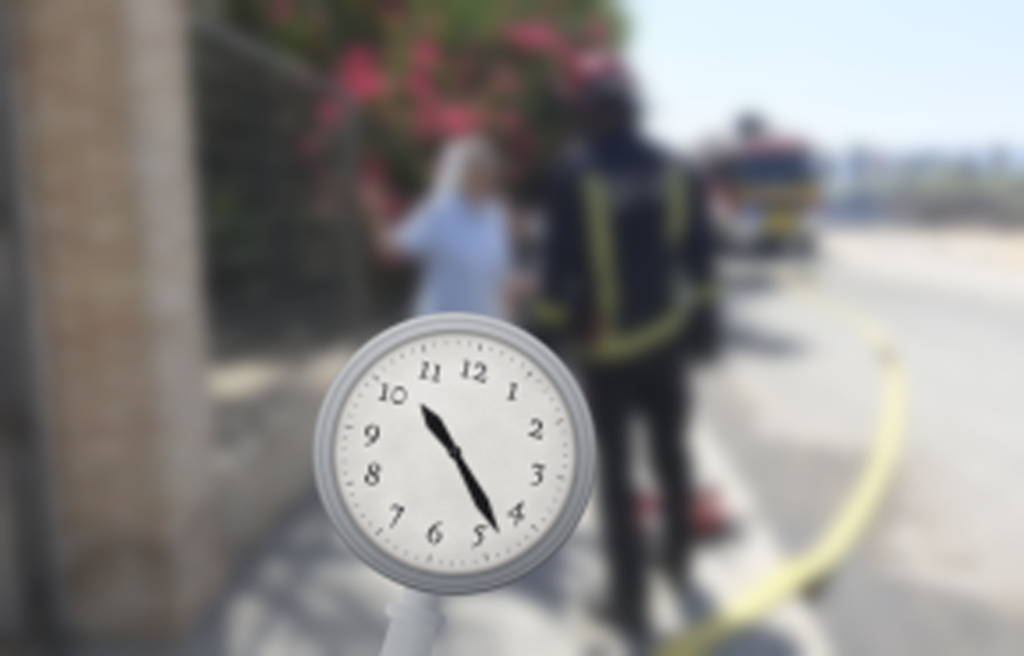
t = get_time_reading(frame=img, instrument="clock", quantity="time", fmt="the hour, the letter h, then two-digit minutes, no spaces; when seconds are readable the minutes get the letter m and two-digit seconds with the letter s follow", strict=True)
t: 10h23
